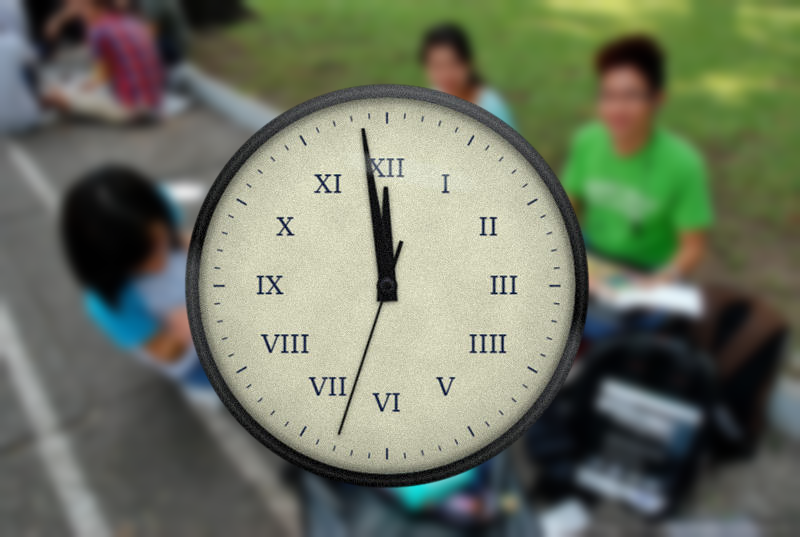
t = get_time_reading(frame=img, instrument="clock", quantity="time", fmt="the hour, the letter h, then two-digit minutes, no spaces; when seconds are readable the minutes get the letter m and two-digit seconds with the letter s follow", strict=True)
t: 11h58m33s
